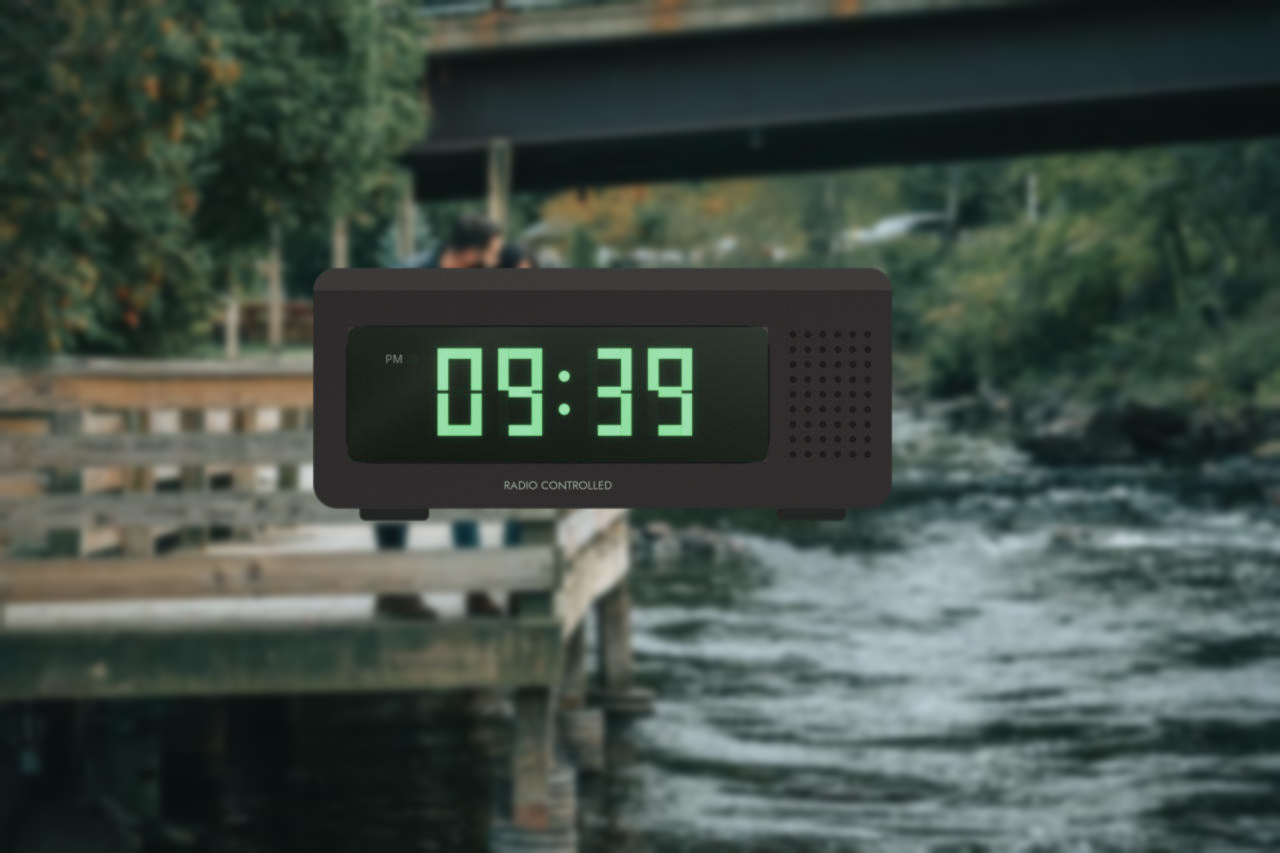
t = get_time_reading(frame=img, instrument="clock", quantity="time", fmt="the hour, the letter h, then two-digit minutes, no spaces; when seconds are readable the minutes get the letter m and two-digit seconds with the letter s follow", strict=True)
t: 9h39
